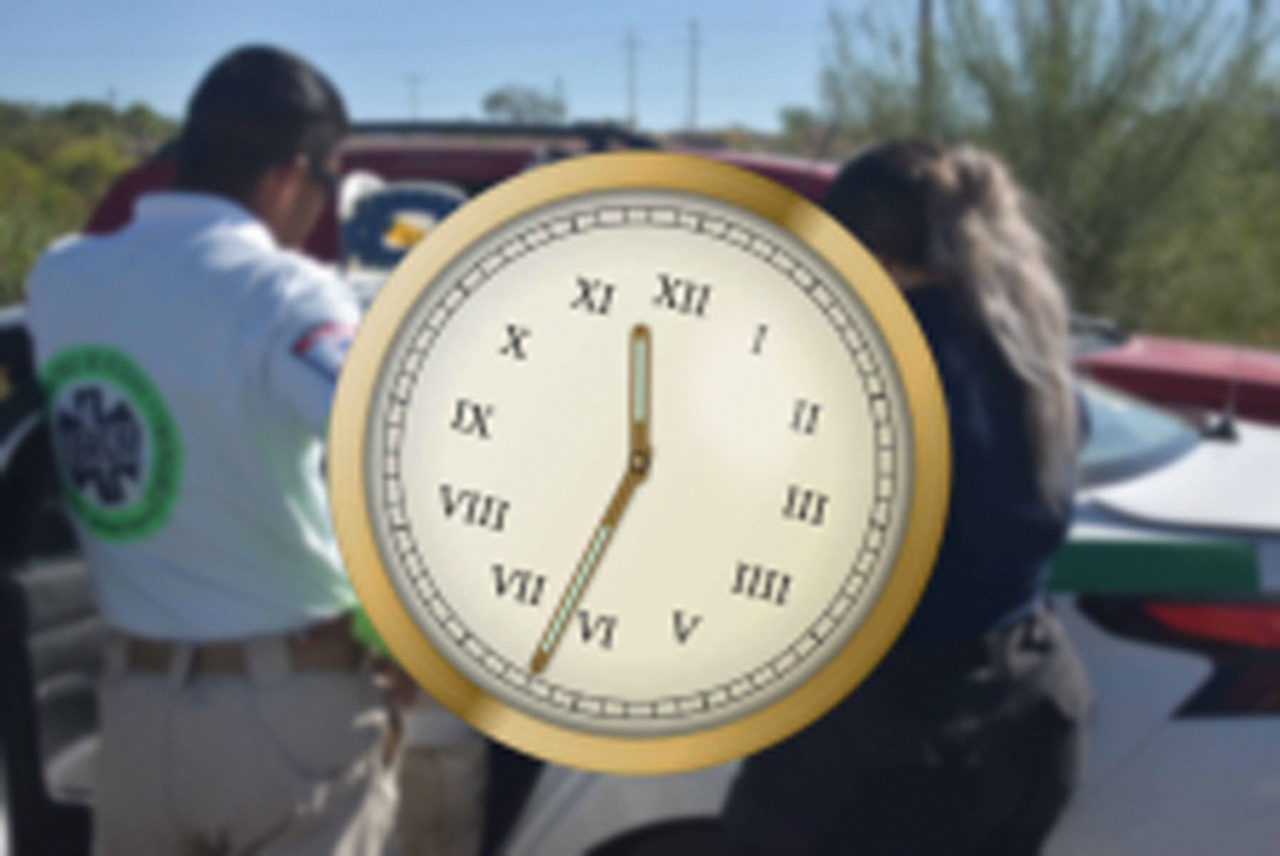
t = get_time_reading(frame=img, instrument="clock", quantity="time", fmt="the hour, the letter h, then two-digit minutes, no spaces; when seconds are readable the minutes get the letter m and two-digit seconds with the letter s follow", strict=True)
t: 11h32
